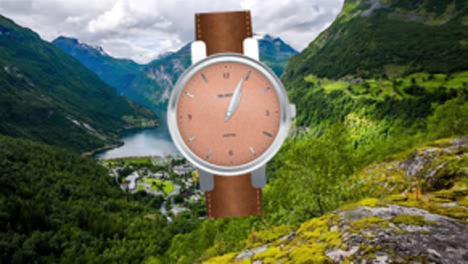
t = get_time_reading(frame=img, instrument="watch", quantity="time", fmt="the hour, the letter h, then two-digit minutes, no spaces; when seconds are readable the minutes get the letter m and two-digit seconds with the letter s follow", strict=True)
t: 1h04
